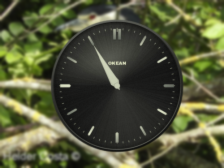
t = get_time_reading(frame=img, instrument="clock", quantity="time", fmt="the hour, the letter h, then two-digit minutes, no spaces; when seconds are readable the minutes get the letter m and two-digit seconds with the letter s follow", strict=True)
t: 10h55
